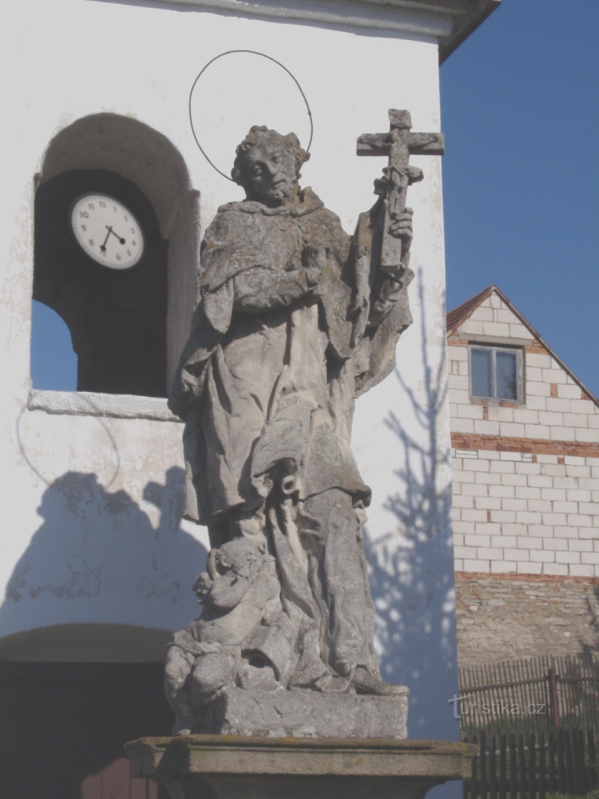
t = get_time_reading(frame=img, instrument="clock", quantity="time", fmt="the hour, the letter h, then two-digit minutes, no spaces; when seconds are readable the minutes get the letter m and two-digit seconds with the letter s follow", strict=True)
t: 4h36
